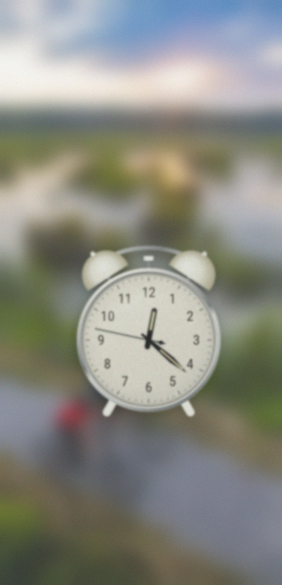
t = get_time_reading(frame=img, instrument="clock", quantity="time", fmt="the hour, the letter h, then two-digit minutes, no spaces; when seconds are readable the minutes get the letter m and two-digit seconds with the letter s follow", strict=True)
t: 12h21m47s
